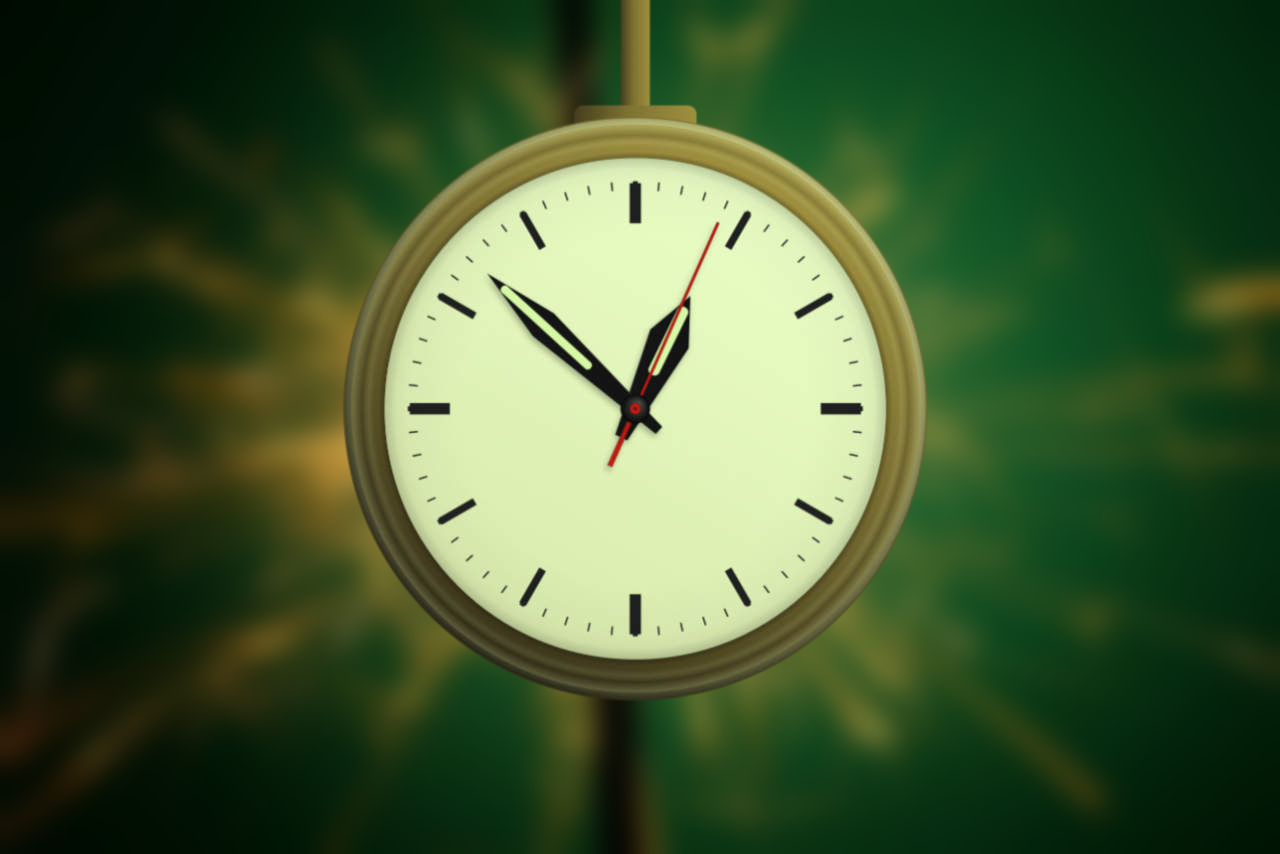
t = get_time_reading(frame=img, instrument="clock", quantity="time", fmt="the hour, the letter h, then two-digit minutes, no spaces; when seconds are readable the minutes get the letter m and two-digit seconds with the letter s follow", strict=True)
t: 12h52m04s
